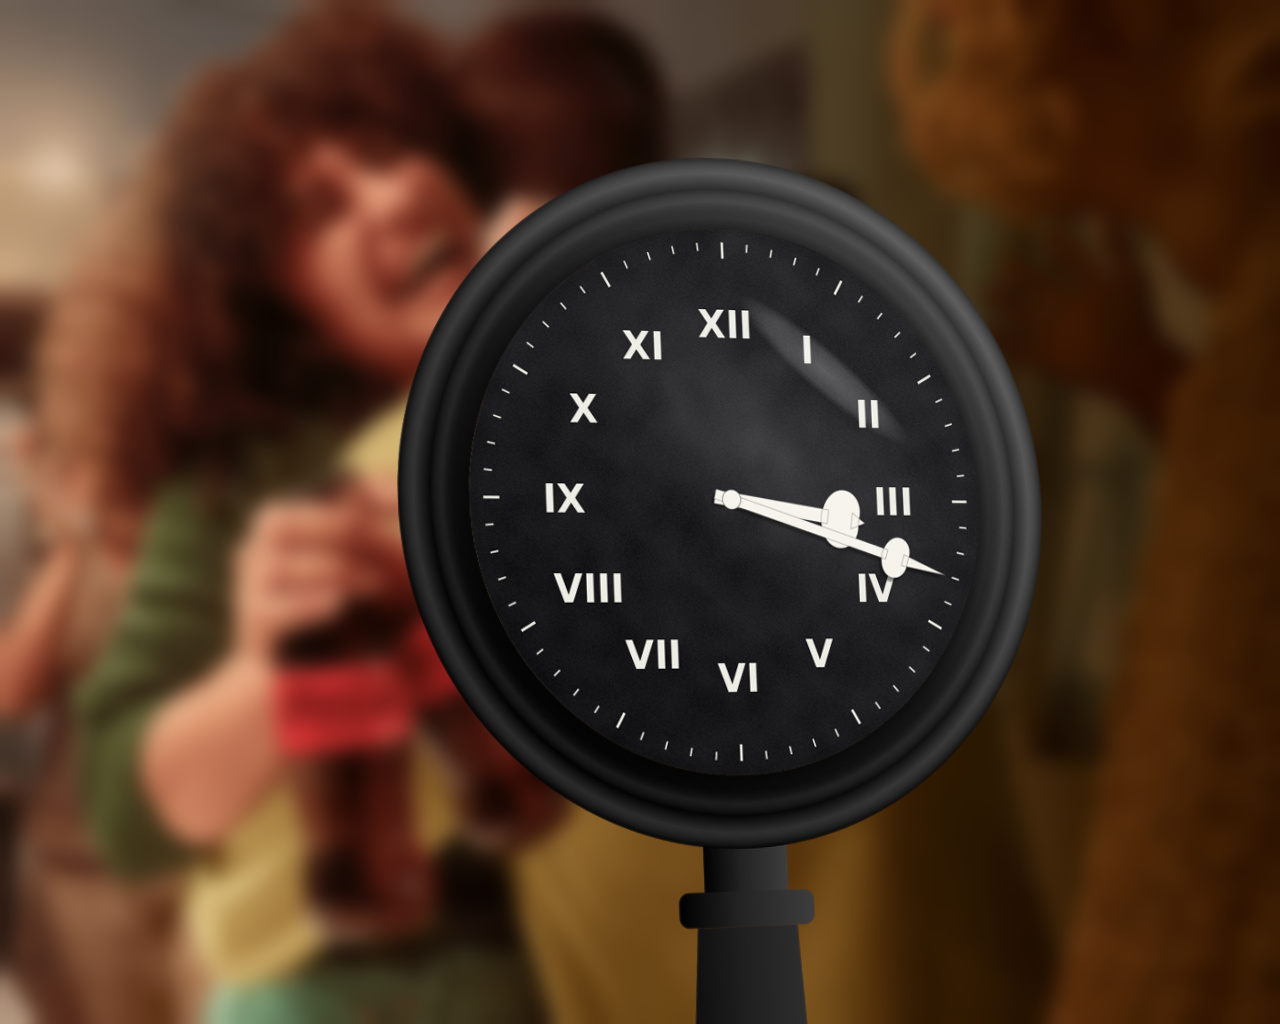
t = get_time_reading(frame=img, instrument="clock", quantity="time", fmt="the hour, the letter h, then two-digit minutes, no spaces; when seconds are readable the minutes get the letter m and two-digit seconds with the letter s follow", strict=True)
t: 3h18
